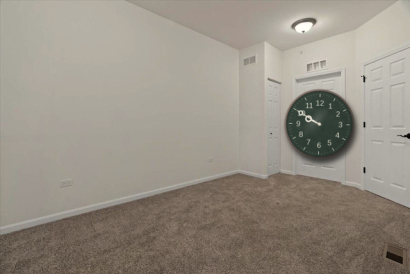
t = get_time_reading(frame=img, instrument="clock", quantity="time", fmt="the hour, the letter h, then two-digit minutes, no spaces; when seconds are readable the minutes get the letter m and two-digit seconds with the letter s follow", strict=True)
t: 9h50
